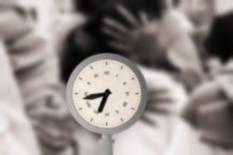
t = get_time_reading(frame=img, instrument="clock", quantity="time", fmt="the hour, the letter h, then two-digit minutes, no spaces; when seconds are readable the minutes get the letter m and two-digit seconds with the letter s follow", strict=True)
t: 6h43
